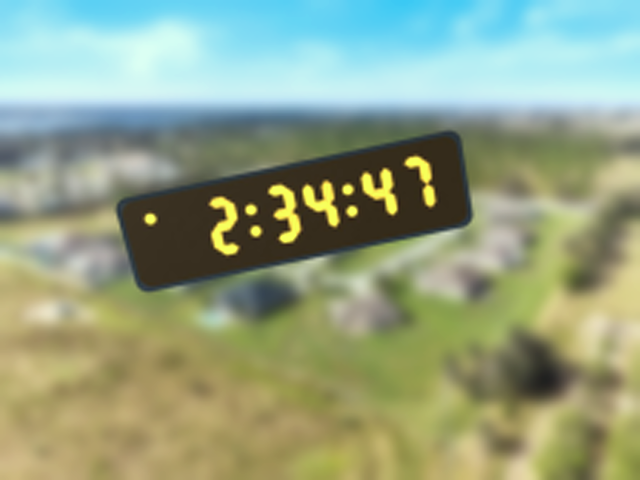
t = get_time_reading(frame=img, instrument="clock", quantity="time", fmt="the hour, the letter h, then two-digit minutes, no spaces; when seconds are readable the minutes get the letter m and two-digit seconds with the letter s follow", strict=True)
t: 2h34m47s
